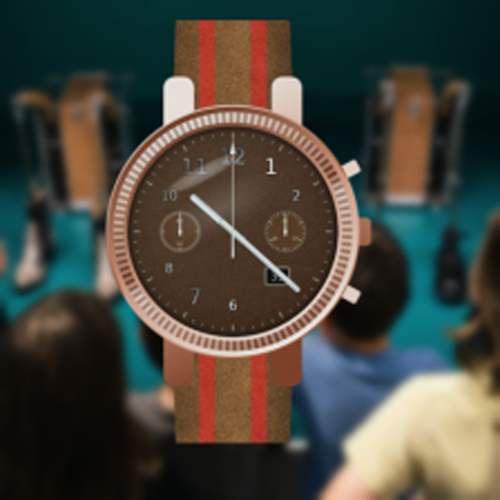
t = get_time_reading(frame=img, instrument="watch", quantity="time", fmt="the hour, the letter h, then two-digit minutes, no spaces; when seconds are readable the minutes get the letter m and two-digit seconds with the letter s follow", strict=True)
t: 10h22
